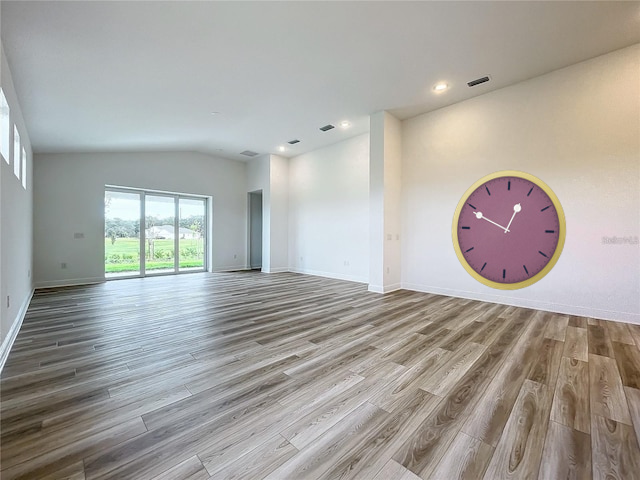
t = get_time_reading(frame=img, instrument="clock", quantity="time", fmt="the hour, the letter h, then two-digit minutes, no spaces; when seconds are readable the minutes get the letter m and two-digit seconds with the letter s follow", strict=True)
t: 12h49
